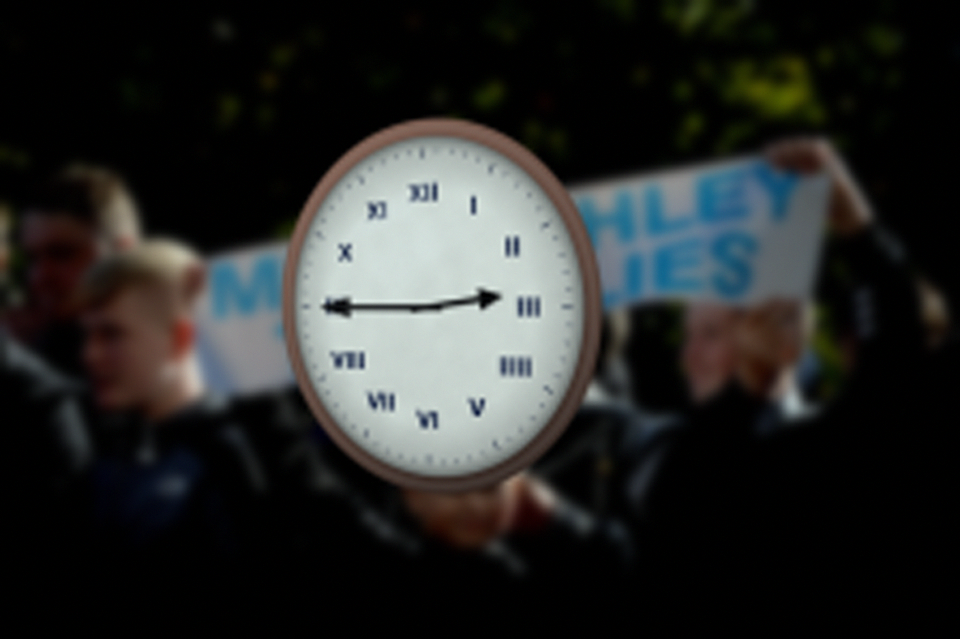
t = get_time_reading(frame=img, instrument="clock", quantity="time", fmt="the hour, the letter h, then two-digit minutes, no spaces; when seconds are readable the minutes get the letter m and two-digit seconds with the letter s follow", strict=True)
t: 2h45
